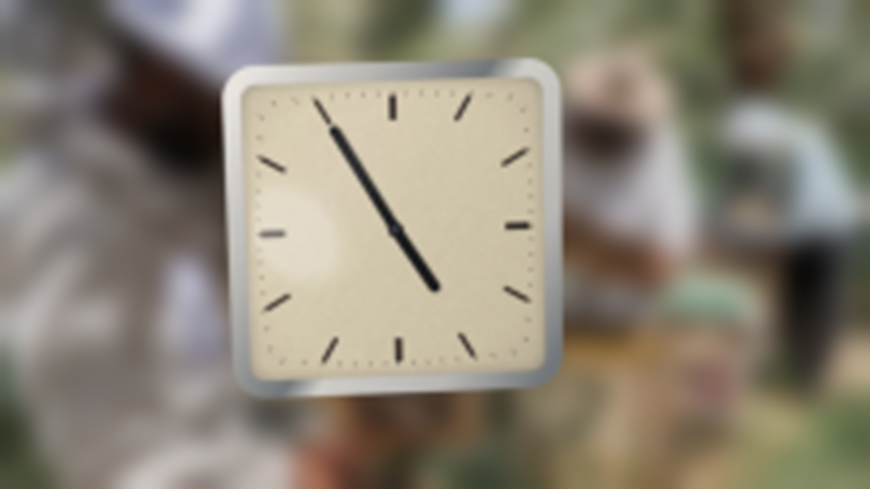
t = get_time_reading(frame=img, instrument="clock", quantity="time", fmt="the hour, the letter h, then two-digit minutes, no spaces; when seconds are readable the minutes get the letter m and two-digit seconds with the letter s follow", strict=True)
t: 4h55
